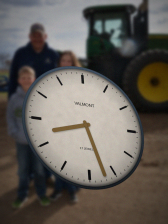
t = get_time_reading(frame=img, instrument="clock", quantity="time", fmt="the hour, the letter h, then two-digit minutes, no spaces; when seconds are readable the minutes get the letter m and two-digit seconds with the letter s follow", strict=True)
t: 8h27
